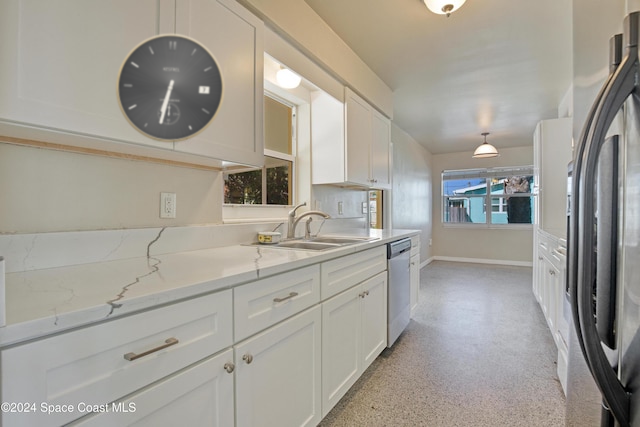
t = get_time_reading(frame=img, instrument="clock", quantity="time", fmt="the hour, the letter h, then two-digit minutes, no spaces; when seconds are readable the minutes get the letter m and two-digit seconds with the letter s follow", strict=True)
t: 6h32
